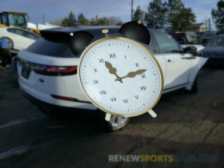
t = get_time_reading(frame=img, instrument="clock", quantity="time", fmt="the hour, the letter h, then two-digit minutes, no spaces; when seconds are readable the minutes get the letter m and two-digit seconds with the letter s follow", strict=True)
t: 11h13
